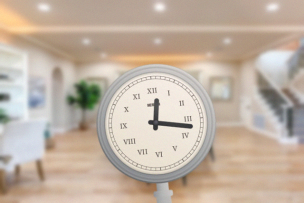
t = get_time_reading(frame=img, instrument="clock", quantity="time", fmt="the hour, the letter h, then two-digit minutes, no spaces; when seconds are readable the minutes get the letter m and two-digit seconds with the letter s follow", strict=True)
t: 12h17
